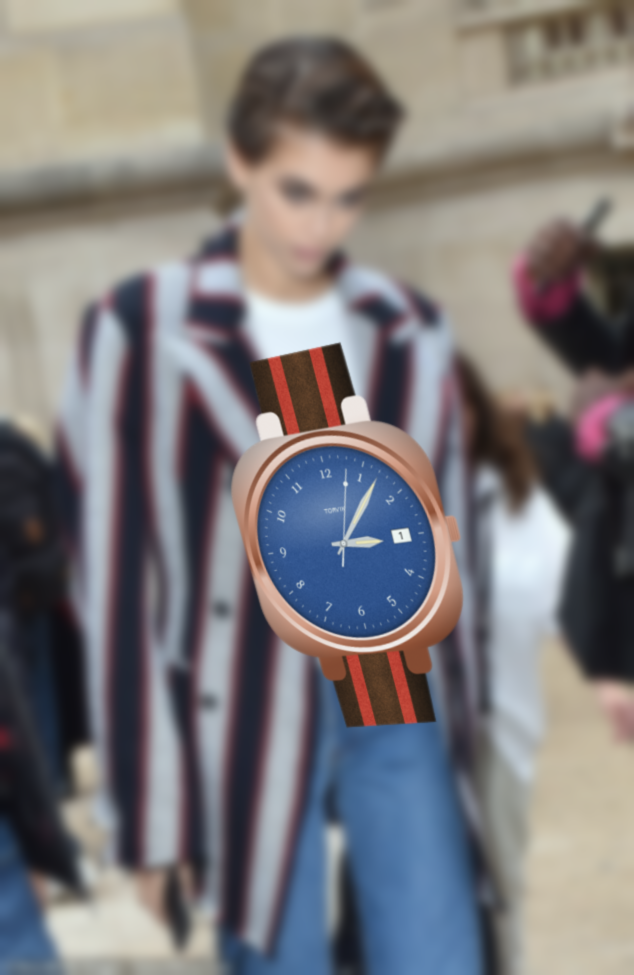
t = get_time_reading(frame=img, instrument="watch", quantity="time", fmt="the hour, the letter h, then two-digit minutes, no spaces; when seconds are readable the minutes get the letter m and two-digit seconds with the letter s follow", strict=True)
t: 3h07m03s
